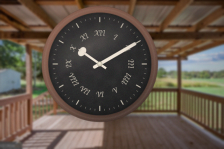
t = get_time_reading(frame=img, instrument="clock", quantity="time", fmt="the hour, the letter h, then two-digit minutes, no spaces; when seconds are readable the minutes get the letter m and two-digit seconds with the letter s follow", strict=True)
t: 10h10
